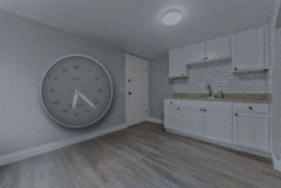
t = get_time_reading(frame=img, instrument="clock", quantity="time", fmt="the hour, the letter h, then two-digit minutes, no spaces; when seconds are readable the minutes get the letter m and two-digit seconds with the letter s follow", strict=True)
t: 6h22
